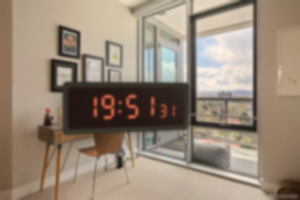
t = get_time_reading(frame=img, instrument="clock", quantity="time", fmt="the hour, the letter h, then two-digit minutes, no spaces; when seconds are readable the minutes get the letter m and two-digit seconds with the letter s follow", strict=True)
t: 19h51m31s
